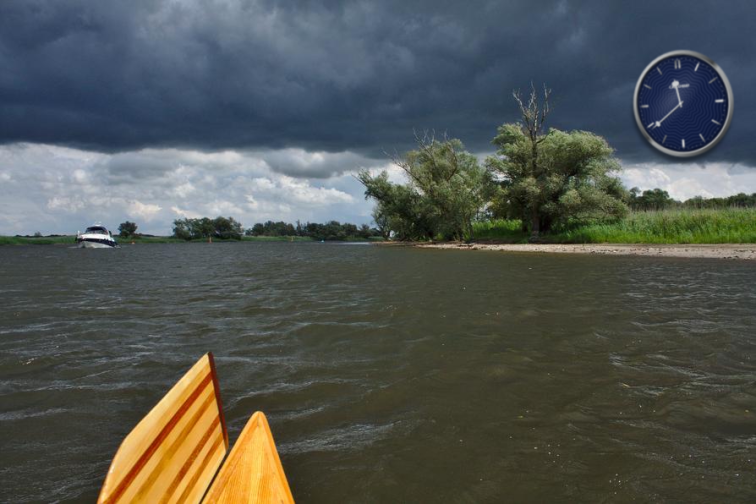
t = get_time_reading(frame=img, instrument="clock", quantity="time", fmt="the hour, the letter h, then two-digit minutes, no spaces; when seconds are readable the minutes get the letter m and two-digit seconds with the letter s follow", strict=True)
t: 11h39
